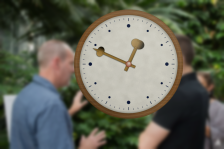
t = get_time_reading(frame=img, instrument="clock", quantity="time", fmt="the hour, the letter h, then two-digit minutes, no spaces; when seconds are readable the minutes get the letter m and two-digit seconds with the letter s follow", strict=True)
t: 12h49
